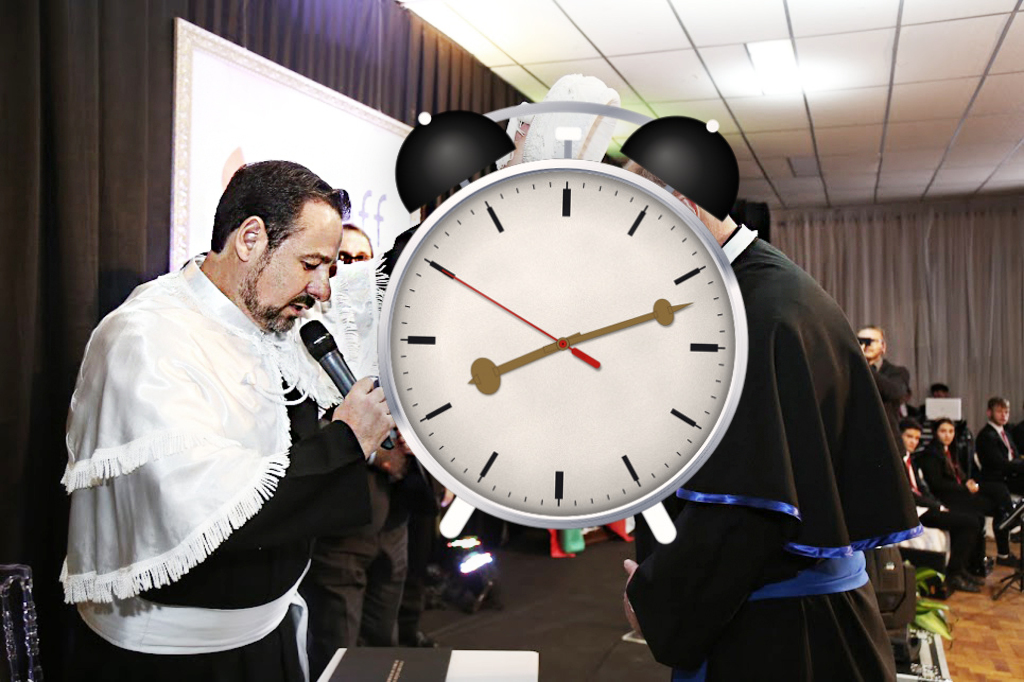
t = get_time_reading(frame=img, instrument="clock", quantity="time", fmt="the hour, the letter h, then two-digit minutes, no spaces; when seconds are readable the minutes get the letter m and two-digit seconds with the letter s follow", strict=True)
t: 8h11m50s
